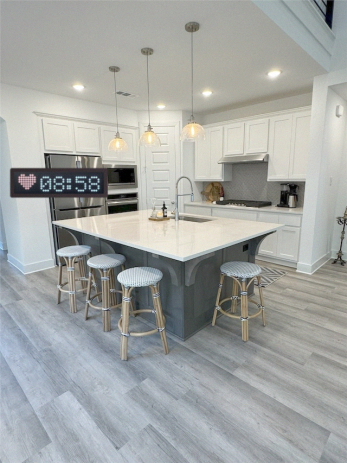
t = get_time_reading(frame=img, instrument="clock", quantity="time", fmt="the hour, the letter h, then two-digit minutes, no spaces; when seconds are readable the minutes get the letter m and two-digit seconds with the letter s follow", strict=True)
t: 8h58
